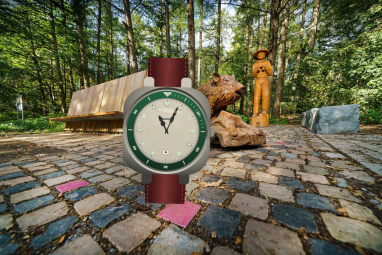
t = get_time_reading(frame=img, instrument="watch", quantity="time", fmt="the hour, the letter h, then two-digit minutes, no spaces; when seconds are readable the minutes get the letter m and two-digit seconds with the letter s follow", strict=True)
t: 11h04
